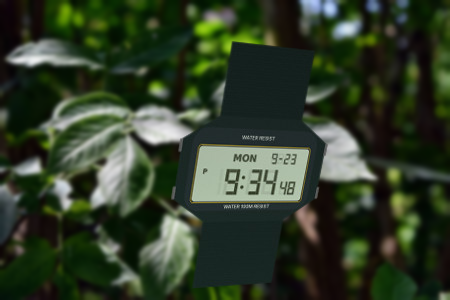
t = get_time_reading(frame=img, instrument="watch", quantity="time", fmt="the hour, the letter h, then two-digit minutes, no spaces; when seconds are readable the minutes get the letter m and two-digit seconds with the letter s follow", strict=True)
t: 9h34m48s
